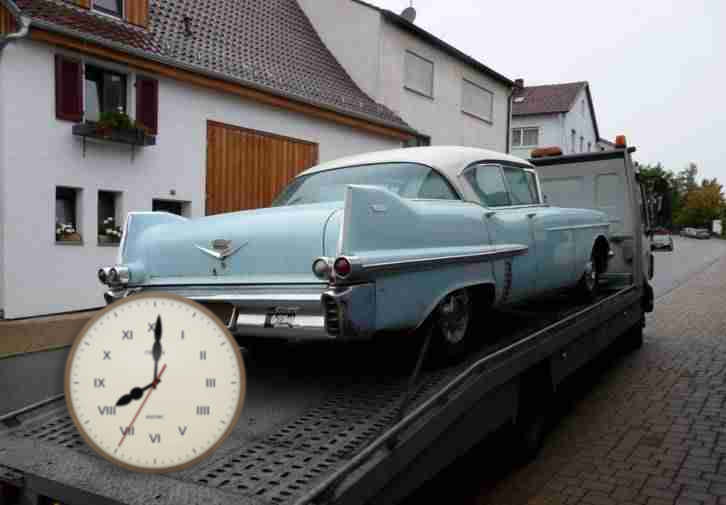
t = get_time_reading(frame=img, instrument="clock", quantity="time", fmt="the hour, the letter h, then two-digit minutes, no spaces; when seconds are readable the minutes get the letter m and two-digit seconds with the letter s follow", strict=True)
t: 8h00m35s
